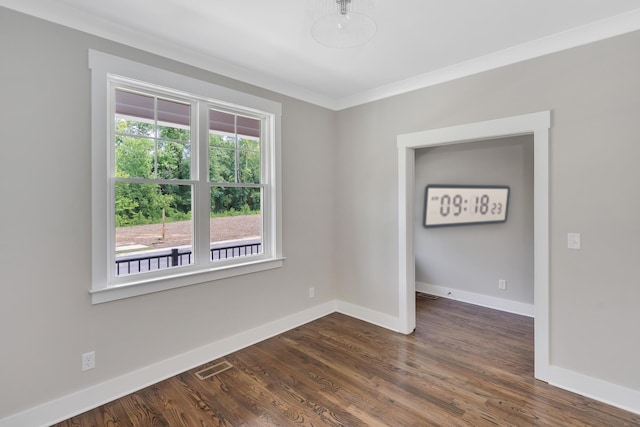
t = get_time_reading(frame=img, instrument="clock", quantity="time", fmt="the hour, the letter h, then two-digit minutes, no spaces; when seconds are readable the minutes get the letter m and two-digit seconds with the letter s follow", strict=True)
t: 9h18m23s
